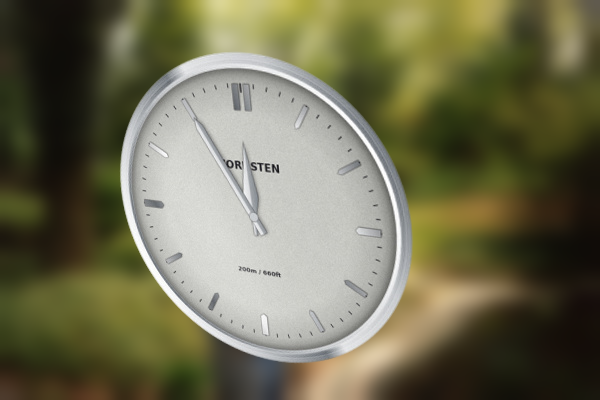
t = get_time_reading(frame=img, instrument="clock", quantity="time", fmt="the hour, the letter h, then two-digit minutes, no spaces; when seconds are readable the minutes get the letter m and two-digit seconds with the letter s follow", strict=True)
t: 11h55
